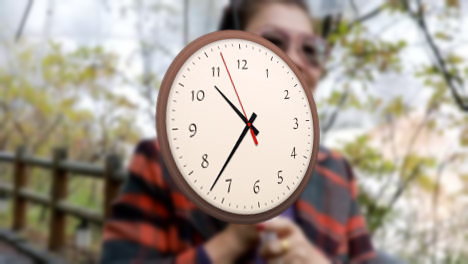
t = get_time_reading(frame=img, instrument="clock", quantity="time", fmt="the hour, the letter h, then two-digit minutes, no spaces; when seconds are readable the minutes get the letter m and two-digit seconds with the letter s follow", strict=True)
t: 10h36m57s
